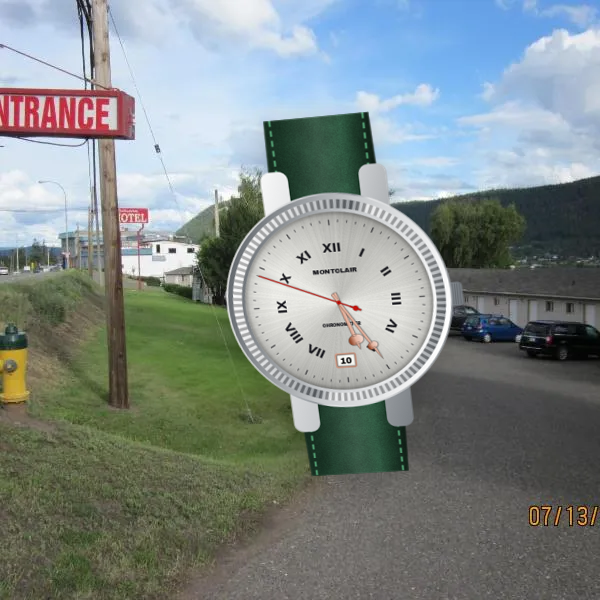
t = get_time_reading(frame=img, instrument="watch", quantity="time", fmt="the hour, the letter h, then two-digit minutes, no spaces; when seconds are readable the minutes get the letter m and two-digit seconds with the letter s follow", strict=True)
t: 5h24m49s
